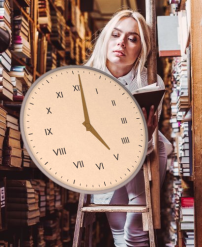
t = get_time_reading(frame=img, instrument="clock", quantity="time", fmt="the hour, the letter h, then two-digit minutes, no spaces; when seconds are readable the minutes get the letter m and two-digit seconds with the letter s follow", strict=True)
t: 5h01
